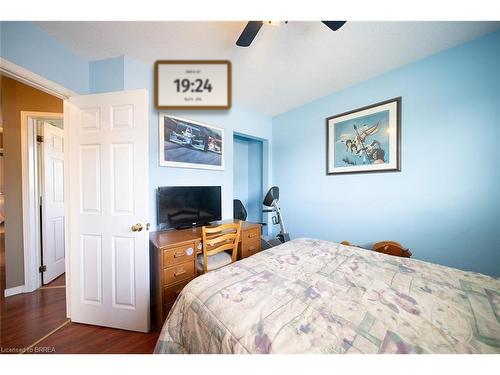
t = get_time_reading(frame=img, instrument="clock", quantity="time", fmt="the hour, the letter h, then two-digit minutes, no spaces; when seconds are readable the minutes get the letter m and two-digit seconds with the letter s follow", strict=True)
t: 19h24
